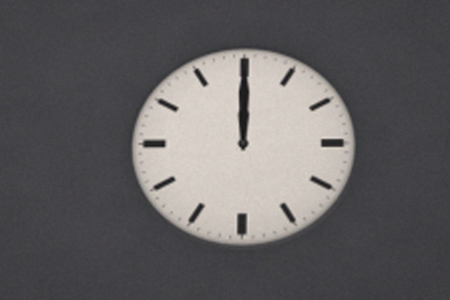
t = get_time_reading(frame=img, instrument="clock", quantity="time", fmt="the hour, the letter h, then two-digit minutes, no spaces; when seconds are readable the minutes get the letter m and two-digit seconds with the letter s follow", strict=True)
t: 12h00
